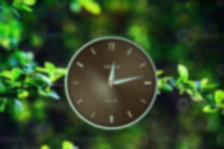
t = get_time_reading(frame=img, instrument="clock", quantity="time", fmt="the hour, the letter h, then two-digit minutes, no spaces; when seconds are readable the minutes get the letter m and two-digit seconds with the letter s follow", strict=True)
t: 12h13
